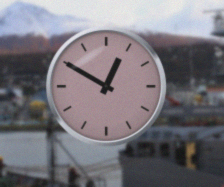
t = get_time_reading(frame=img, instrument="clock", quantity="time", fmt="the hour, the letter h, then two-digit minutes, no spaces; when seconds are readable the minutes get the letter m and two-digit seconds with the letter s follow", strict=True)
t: 12h50
